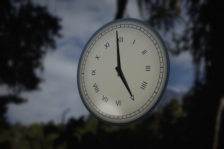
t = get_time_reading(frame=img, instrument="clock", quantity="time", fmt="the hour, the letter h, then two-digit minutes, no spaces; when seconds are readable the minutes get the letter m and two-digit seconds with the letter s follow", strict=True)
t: 4h59
